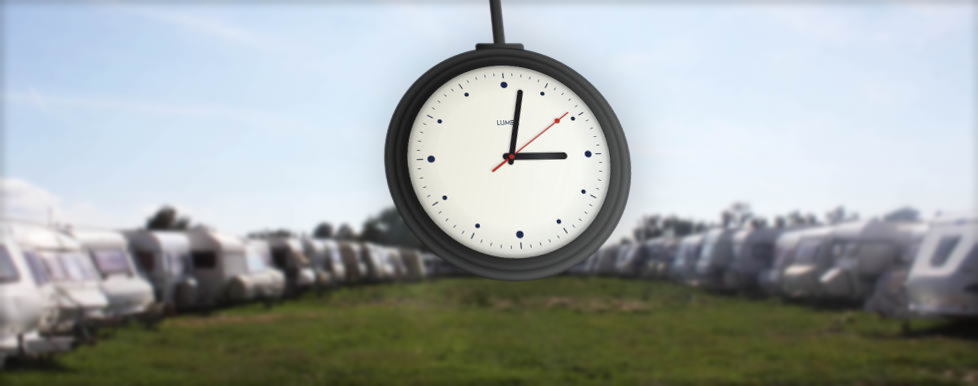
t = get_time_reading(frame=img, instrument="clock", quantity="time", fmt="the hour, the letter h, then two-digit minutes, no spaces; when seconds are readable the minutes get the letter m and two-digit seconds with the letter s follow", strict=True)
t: 3h02m09s
